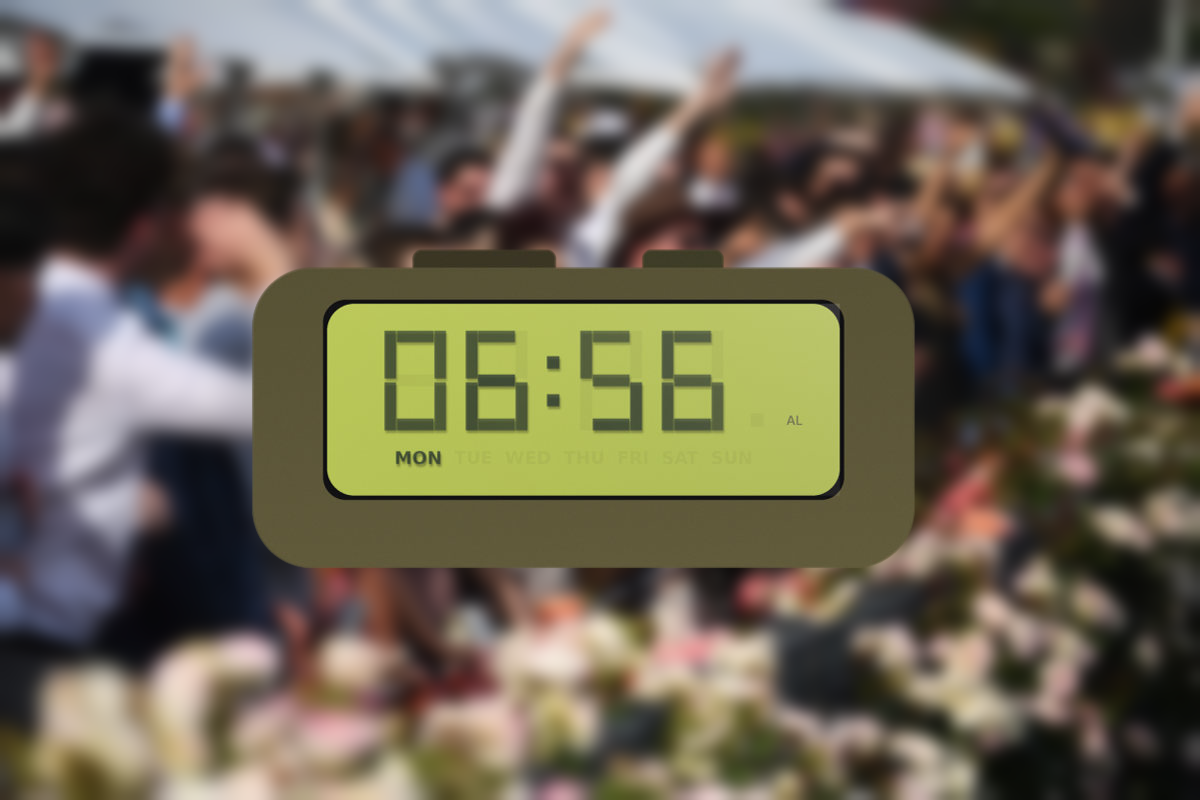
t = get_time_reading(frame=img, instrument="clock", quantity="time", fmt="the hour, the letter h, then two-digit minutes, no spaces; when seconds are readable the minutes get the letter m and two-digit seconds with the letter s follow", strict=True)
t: 6h56
